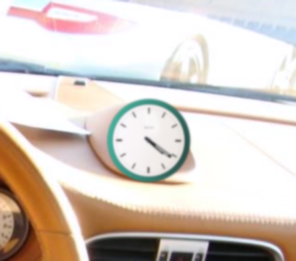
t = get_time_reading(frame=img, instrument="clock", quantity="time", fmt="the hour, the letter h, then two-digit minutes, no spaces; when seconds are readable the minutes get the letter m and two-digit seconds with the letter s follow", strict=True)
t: 4h21
